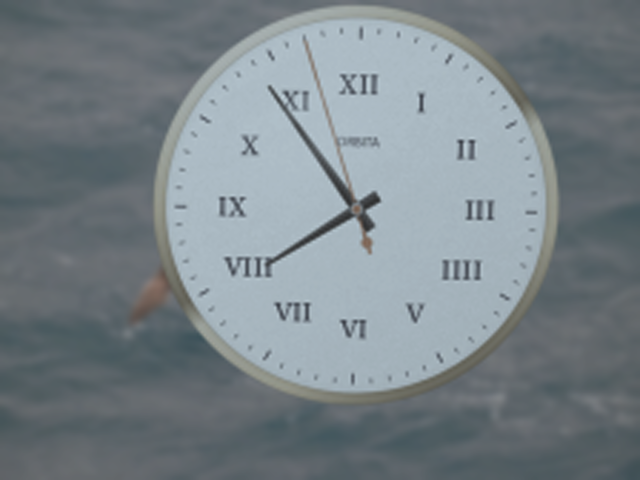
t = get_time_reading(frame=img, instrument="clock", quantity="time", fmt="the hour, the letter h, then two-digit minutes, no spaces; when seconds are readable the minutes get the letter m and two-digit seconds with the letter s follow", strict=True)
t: 7h53m57s
